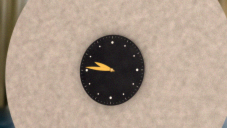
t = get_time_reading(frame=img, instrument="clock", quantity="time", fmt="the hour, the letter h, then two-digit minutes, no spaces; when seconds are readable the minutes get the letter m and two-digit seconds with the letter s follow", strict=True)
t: 9h46
